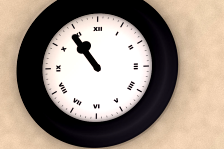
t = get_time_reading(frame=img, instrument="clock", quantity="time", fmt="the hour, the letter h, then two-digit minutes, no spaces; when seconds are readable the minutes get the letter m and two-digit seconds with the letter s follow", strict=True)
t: 10h54
